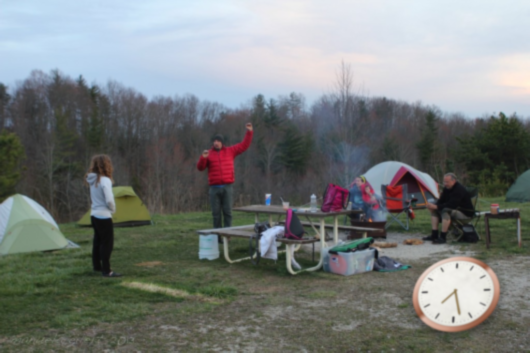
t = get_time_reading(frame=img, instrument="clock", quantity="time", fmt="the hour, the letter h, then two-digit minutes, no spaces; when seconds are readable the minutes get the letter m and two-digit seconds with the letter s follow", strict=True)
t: 7h28
